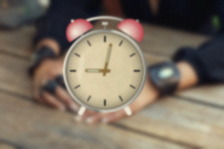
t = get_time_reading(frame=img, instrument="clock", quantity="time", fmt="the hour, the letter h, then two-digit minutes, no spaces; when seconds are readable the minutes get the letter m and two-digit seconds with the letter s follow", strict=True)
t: 9h02
